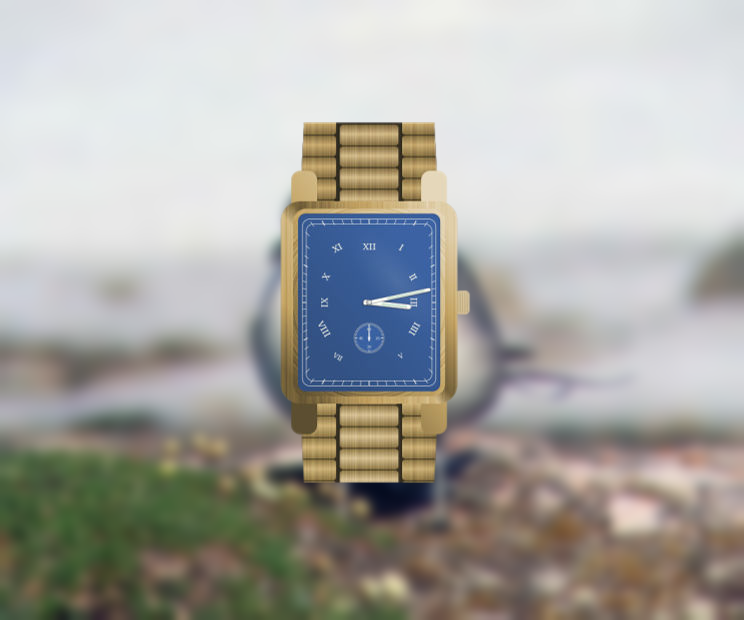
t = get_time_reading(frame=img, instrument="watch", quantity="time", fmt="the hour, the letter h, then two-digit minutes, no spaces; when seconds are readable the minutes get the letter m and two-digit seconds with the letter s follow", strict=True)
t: 3h13
